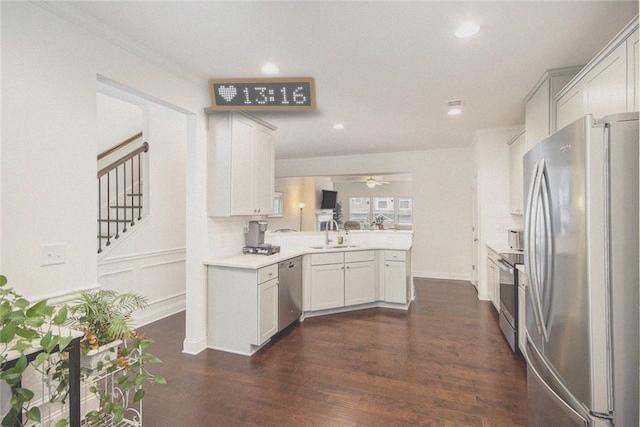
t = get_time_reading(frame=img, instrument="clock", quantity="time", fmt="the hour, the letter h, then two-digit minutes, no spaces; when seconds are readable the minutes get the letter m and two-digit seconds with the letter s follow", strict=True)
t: 13h16
